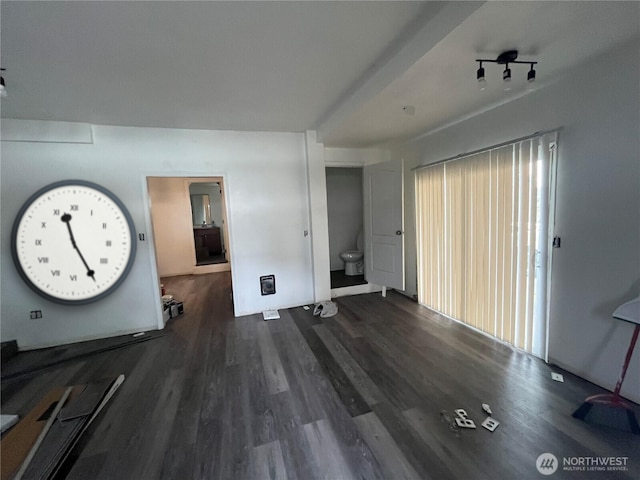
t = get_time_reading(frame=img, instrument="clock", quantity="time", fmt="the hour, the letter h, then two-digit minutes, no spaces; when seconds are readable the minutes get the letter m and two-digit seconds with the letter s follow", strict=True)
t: 11h25
